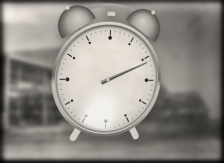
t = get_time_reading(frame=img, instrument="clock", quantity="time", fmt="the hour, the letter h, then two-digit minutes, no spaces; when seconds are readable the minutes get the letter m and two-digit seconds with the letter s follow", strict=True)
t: 2h11
